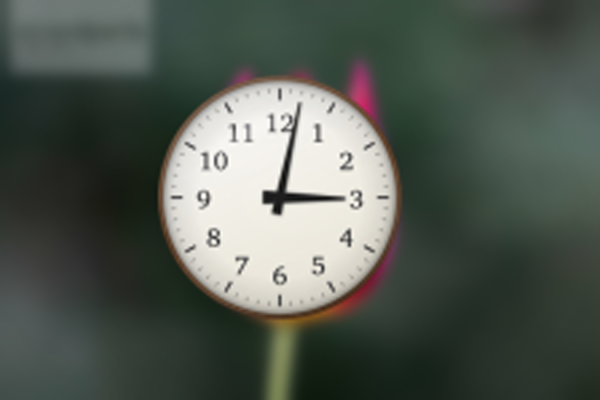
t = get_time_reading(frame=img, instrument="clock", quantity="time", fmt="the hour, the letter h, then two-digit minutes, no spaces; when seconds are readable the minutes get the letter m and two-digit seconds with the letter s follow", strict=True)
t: 3h02
